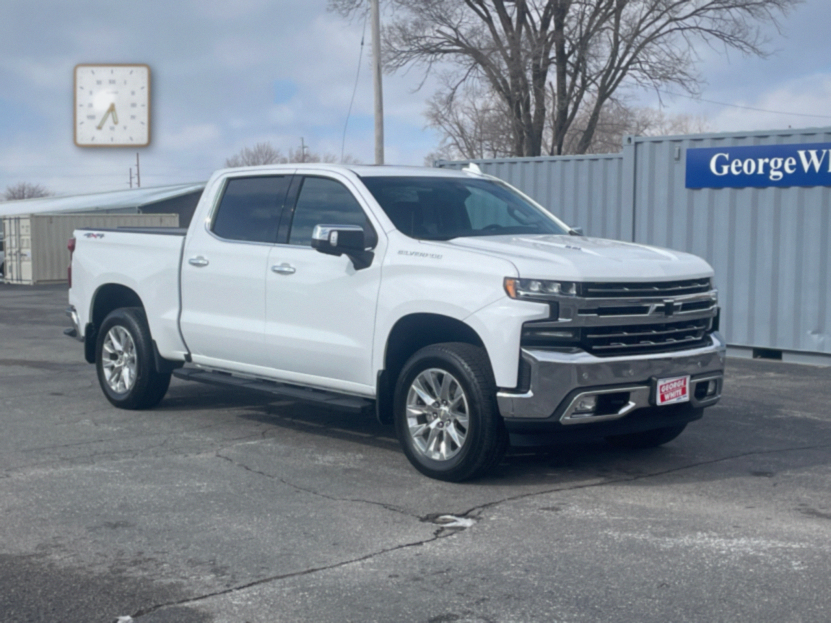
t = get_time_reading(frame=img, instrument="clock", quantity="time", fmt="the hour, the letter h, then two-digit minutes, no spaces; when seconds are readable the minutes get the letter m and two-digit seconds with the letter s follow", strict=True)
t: 5h35
